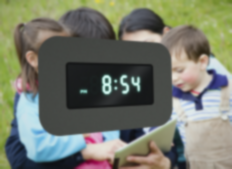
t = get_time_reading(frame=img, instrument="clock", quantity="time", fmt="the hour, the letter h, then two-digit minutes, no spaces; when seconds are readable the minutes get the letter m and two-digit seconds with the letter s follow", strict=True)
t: 8h54
